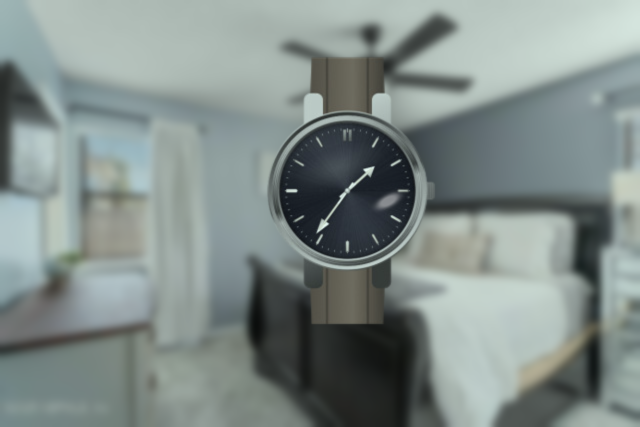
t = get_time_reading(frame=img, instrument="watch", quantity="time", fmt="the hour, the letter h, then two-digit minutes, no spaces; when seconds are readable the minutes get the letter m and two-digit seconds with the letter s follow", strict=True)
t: 1h36
